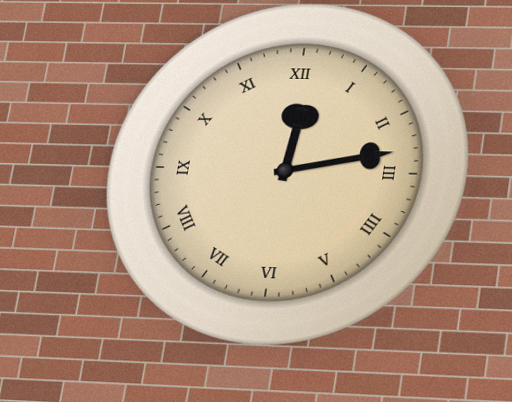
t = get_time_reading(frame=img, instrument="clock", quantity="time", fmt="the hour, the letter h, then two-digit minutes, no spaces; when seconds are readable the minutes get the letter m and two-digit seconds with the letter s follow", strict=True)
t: 12h13
